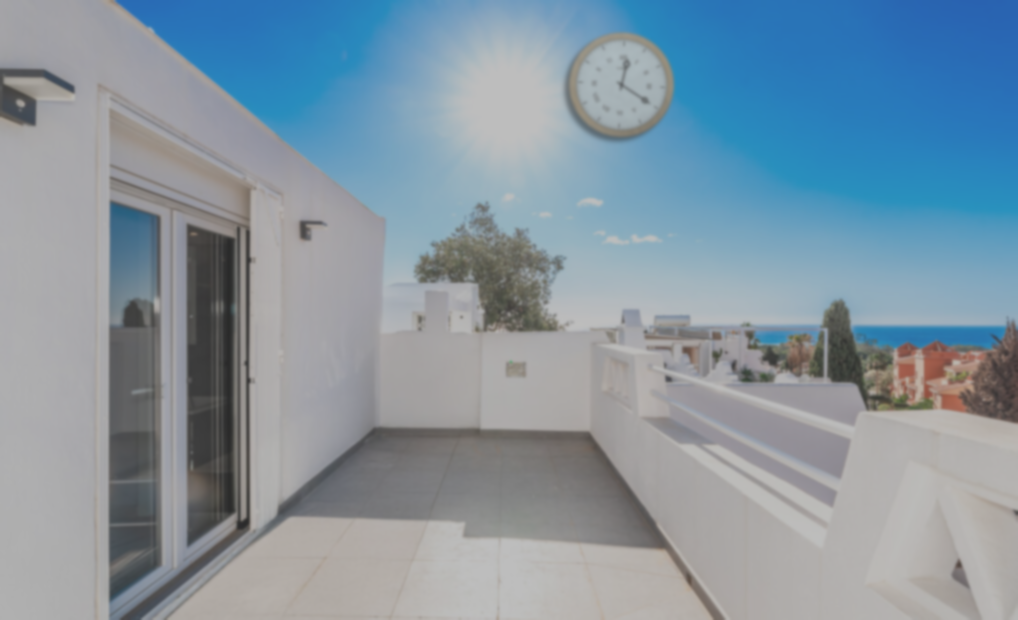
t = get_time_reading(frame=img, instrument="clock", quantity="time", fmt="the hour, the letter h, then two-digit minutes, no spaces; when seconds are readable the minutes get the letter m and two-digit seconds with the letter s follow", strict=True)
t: 12h20
